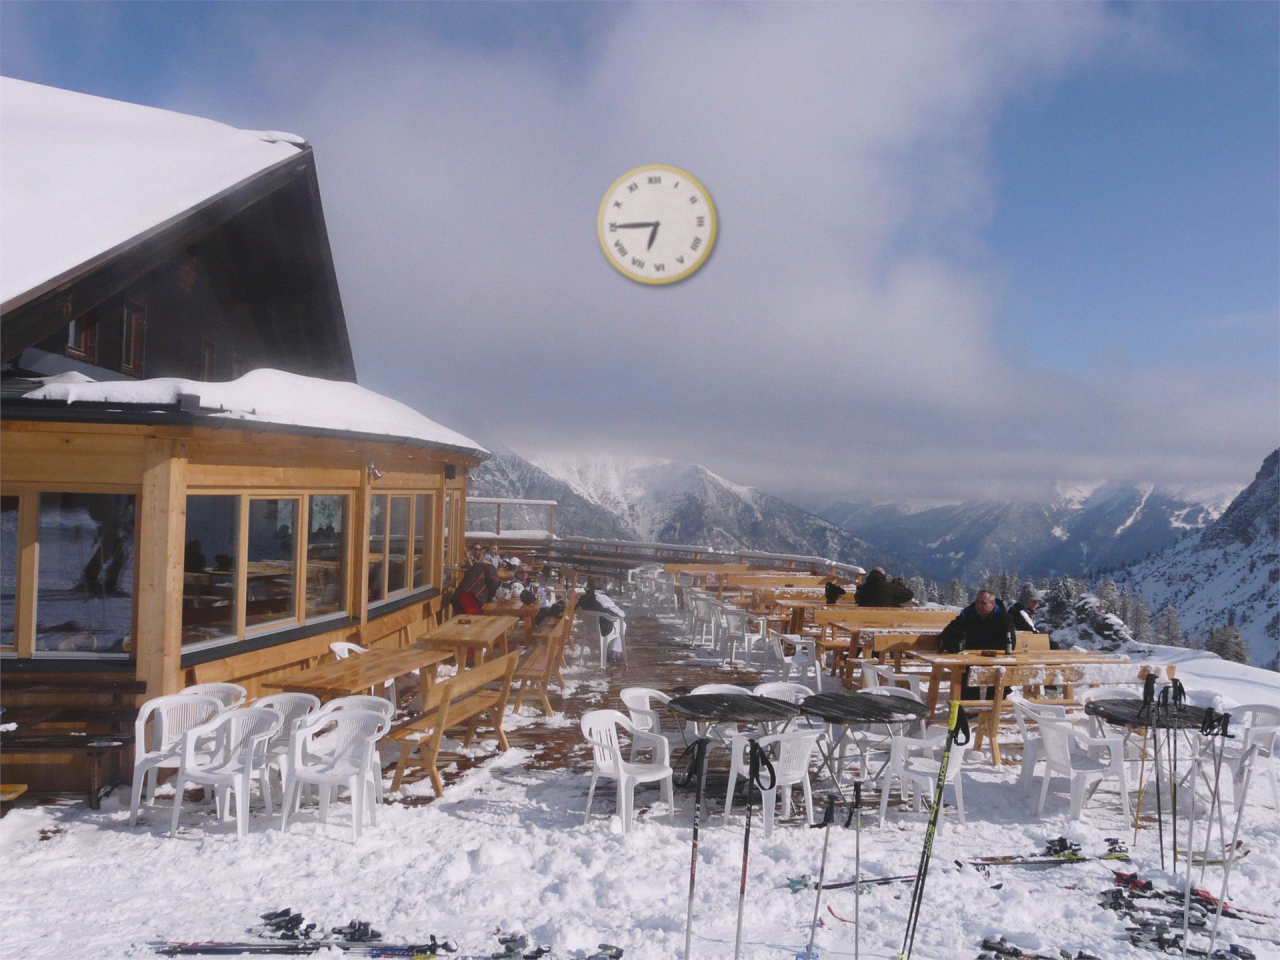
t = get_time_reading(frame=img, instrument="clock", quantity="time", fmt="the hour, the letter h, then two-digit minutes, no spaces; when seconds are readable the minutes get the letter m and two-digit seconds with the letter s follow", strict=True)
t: 6h45
